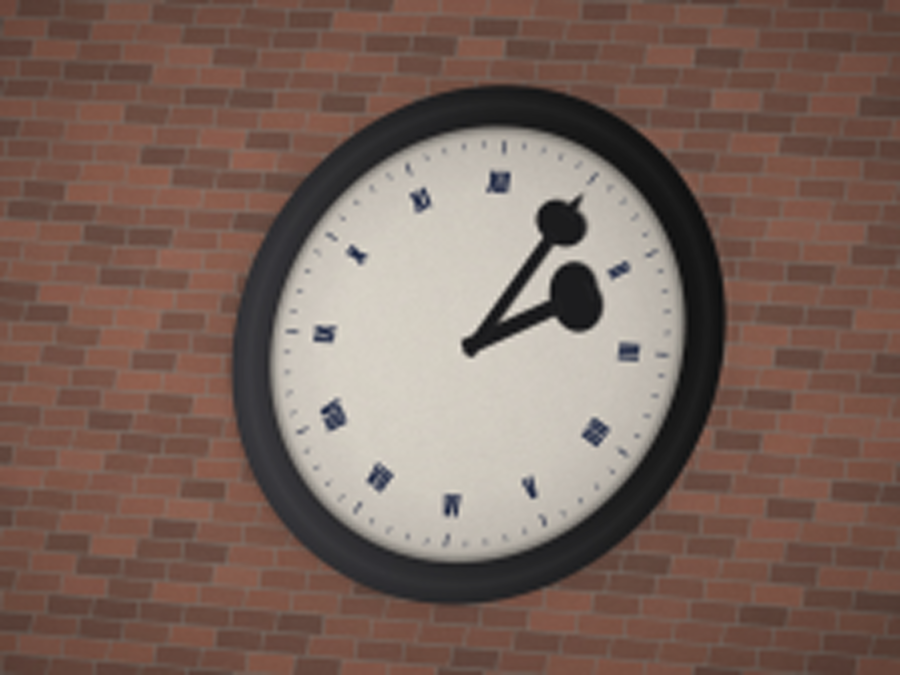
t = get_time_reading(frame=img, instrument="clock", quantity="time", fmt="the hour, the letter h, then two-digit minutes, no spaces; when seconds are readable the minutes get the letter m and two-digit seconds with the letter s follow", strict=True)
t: 2h05
